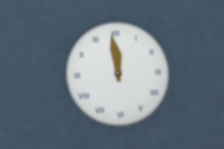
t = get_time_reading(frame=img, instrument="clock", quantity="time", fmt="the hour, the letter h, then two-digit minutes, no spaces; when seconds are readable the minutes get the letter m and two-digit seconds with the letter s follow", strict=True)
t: 11h59
